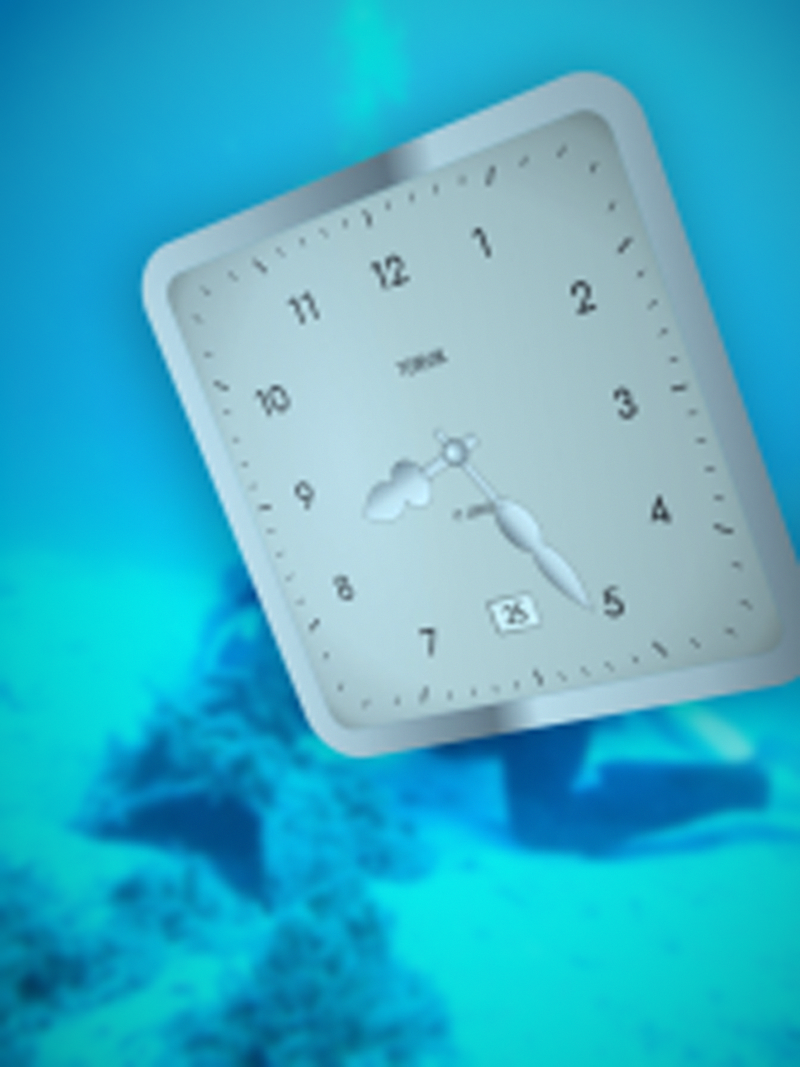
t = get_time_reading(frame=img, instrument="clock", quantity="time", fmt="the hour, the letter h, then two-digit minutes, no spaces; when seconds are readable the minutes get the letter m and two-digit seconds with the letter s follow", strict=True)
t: 8h26
